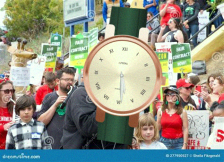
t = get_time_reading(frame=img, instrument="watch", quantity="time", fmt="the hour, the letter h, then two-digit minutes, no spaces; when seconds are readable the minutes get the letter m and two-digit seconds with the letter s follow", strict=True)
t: 5h29
